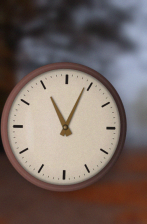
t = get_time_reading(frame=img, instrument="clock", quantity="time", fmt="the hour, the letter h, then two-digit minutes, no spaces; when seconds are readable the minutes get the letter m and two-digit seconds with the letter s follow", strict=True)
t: 11h04
